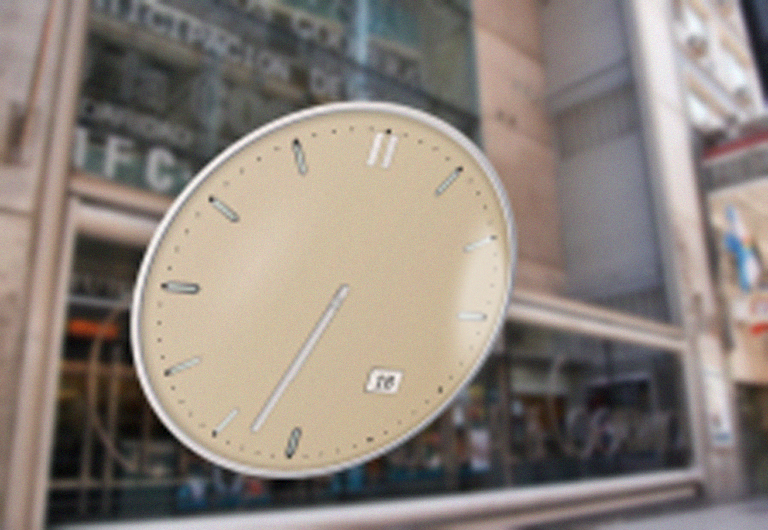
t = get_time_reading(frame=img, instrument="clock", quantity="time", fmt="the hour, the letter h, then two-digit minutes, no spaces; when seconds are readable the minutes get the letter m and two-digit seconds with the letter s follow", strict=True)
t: 6h33
